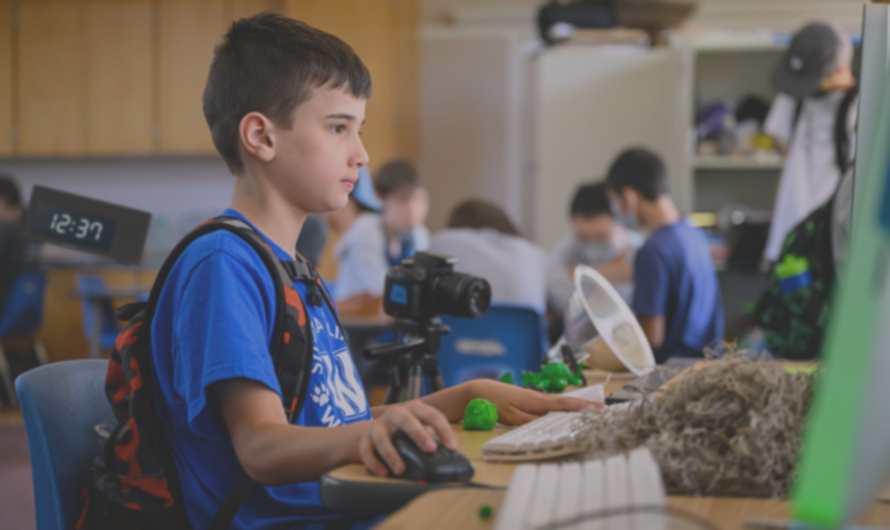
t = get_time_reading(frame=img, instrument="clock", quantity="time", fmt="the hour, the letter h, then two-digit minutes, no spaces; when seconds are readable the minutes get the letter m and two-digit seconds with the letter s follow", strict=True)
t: 12h37
